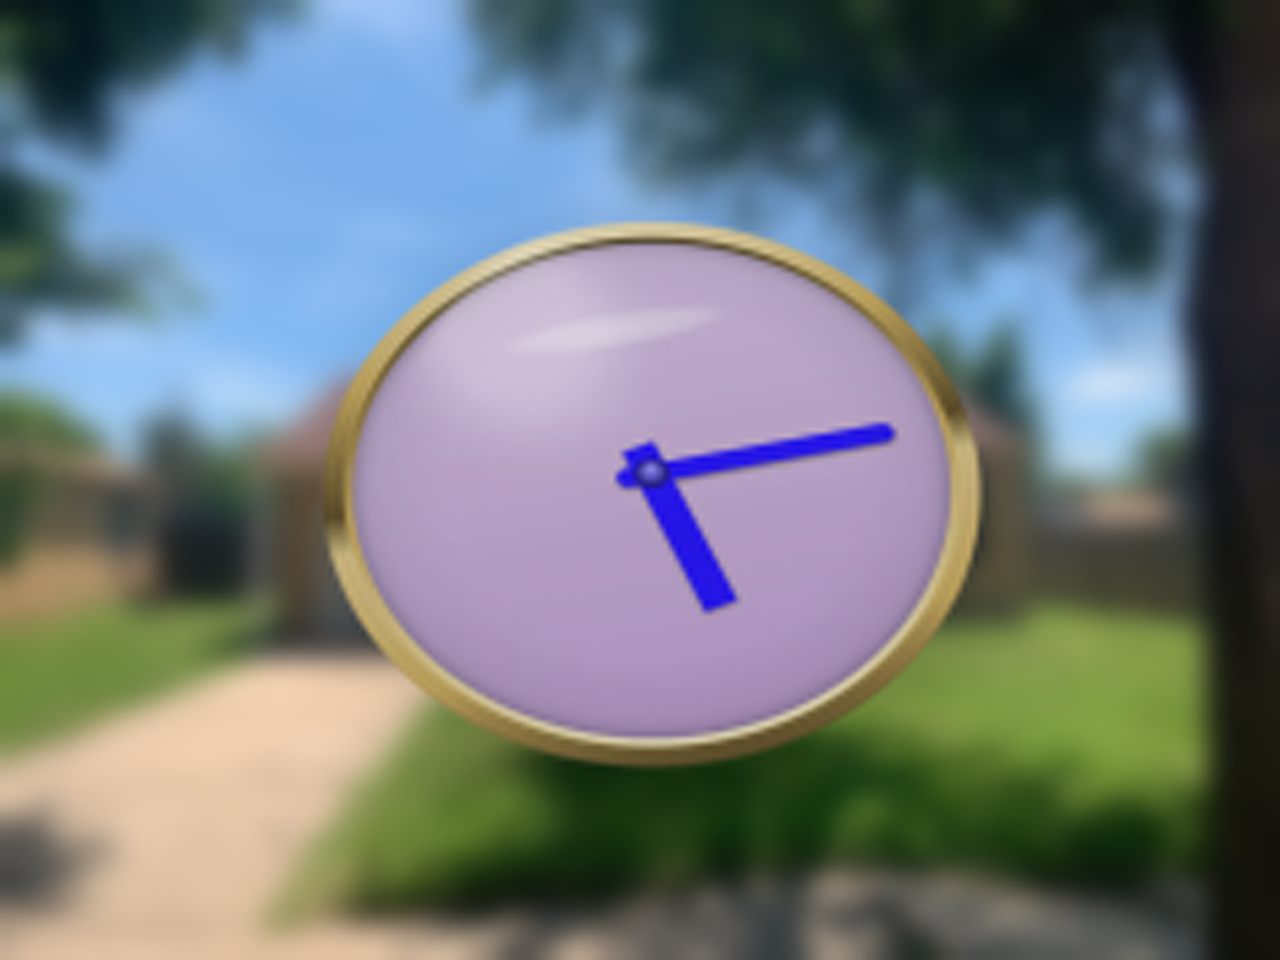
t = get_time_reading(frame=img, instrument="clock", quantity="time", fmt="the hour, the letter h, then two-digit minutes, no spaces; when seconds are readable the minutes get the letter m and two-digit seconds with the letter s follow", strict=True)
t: 5h13
